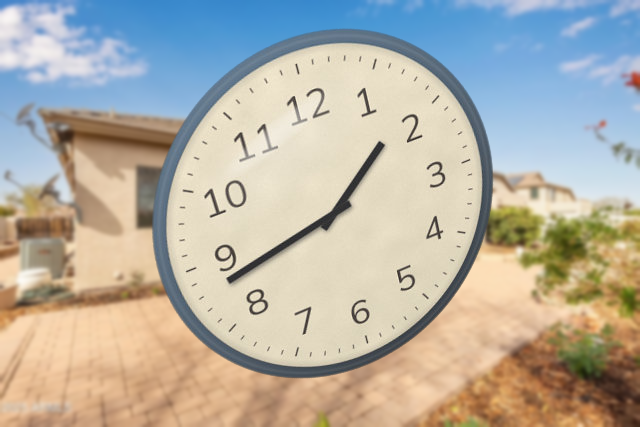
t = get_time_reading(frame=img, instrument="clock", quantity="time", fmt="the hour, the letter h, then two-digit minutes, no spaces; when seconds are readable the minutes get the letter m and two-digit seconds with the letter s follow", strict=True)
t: 1h43
